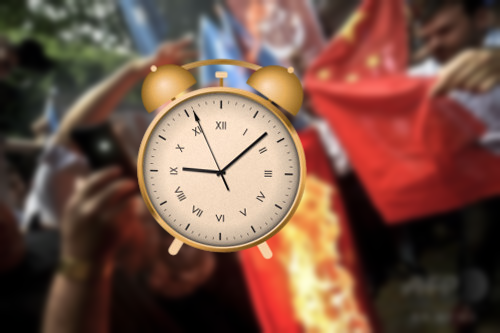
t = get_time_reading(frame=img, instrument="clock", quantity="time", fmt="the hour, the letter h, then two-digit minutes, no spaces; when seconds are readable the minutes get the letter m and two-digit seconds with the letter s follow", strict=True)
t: 9h07m56s
